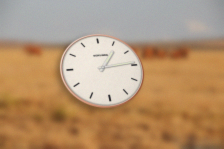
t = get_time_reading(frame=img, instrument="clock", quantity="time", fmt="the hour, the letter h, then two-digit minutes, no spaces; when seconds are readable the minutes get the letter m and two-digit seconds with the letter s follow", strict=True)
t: 1h14
